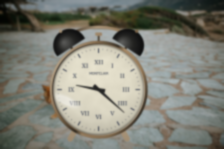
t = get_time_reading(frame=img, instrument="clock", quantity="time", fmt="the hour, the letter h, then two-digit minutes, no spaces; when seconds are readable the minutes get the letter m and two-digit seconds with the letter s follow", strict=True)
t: 9h22
